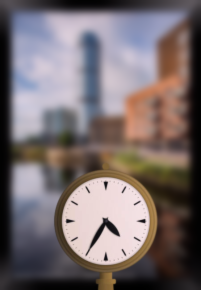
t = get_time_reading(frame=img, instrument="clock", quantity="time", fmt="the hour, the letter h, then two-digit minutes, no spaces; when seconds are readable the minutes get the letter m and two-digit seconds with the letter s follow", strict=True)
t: 4h35
